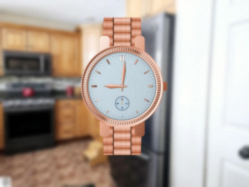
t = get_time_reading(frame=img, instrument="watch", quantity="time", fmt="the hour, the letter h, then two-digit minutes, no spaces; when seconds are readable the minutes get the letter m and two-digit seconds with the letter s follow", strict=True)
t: 9h01
